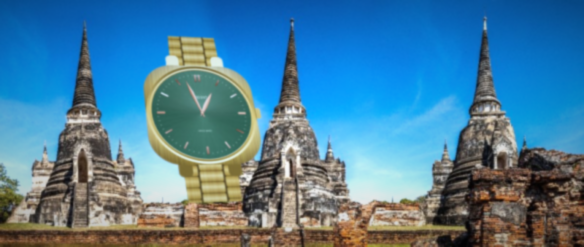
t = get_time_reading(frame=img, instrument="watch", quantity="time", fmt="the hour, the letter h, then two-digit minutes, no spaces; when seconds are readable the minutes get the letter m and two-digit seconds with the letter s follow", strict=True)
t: 12h57
